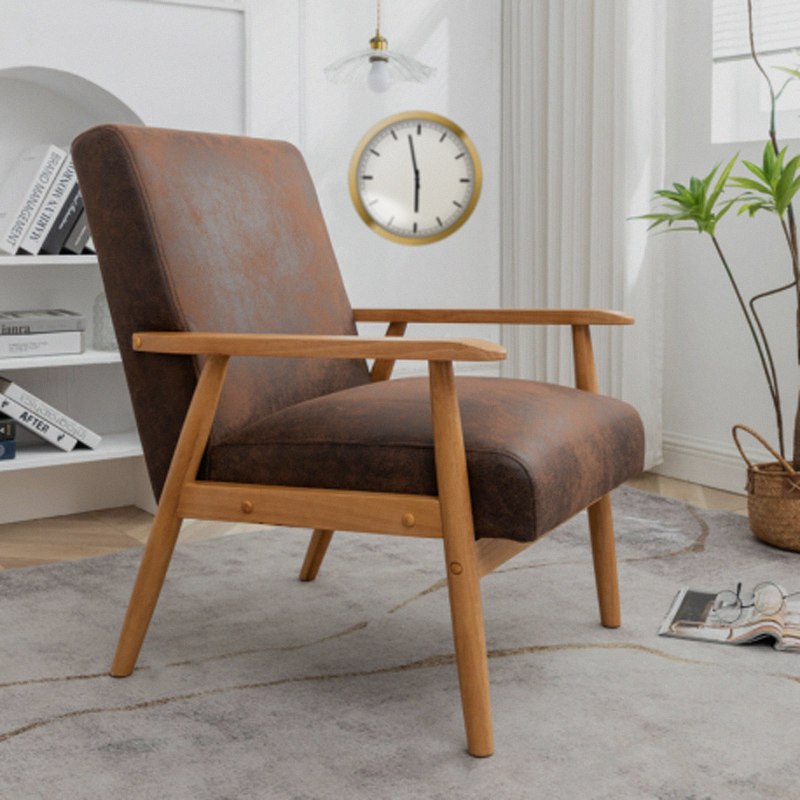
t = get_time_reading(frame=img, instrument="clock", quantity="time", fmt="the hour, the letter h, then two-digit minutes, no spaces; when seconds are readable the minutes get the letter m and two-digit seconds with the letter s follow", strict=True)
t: 5h58
